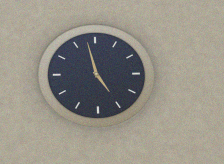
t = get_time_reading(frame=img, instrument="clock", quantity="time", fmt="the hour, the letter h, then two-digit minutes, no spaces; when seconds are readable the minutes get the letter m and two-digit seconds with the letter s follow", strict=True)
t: 4h58
